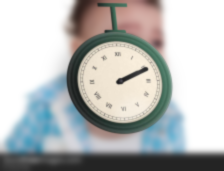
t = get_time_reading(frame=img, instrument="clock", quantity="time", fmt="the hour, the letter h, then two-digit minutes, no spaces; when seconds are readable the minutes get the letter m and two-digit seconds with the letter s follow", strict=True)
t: 2h11
